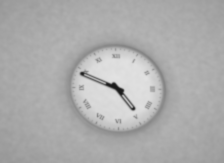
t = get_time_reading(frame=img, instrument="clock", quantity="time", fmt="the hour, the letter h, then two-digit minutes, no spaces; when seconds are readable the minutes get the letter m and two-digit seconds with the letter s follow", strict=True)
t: 4h49
